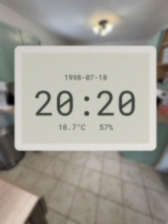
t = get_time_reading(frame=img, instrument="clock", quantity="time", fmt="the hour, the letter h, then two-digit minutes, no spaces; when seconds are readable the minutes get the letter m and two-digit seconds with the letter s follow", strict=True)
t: 20h20
